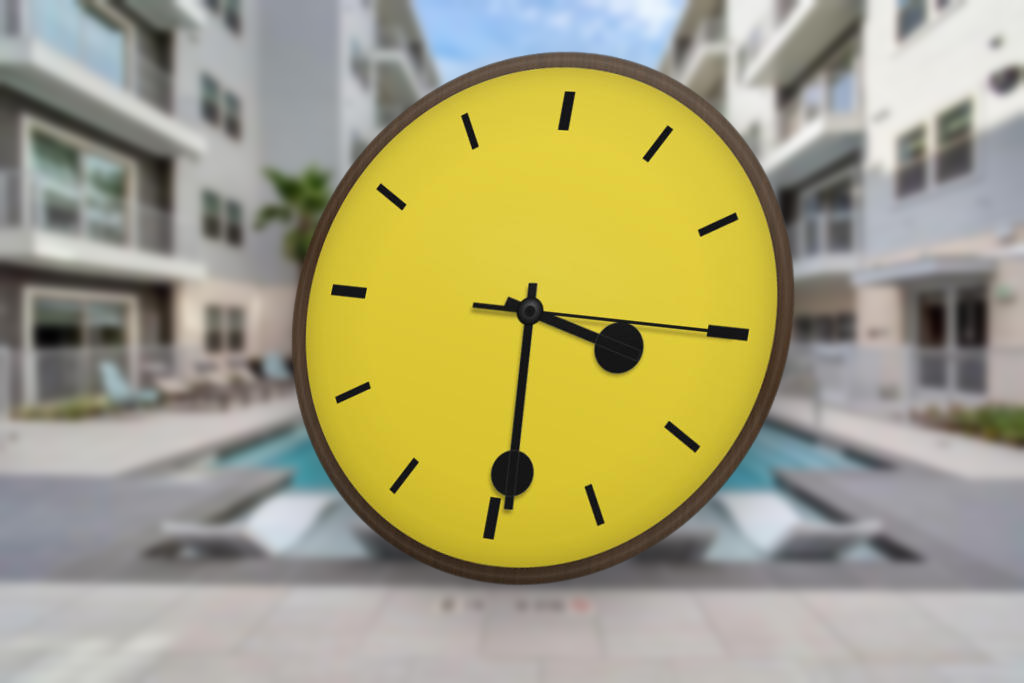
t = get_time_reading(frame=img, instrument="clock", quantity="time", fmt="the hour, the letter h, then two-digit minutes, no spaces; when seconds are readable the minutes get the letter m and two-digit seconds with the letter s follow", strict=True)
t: 3h29m15s
